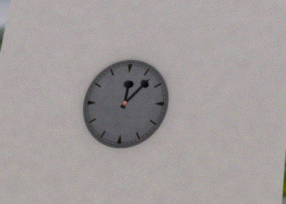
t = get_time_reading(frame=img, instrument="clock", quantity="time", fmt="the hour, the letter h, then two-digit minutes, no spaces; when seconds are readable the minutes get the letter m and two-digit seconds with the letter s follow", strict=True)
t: 12h07
